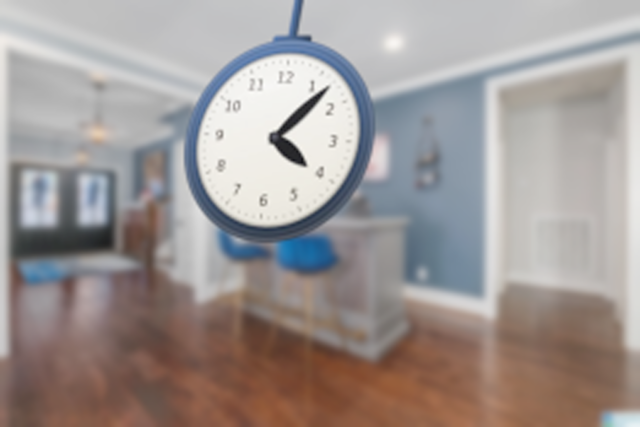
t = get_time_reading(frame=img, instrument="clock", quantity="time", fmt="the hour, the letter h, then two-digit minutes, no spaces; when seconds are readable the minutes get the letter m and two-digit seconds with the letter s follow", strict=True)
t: 4h07
